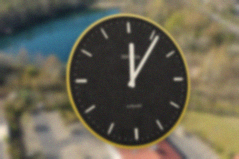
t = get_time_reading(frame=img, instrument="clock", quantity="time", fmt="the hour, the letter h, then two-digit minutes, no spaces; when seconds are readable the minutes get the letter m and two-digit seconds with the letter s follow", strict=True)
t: 12h06
